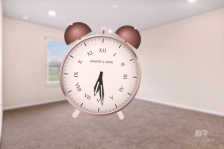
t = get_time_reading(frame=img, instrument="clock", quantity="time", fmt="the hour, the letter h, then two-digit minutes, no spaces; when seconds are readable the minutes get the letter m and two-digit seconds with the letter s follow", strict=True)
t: 6h29
